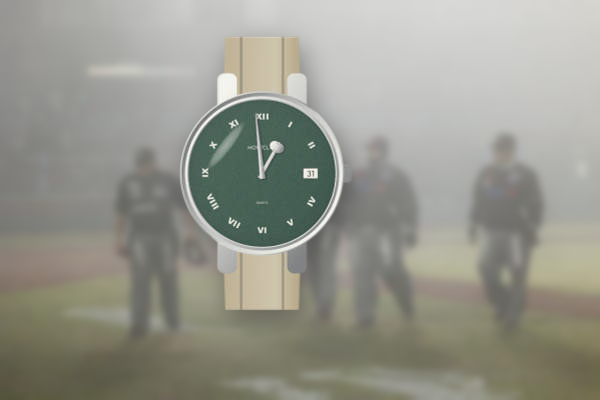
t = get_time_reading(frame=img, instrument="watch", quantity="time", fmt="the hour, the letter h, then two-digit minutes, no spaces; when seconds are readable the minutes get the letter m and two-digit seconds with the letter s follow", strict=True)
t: 12h59
